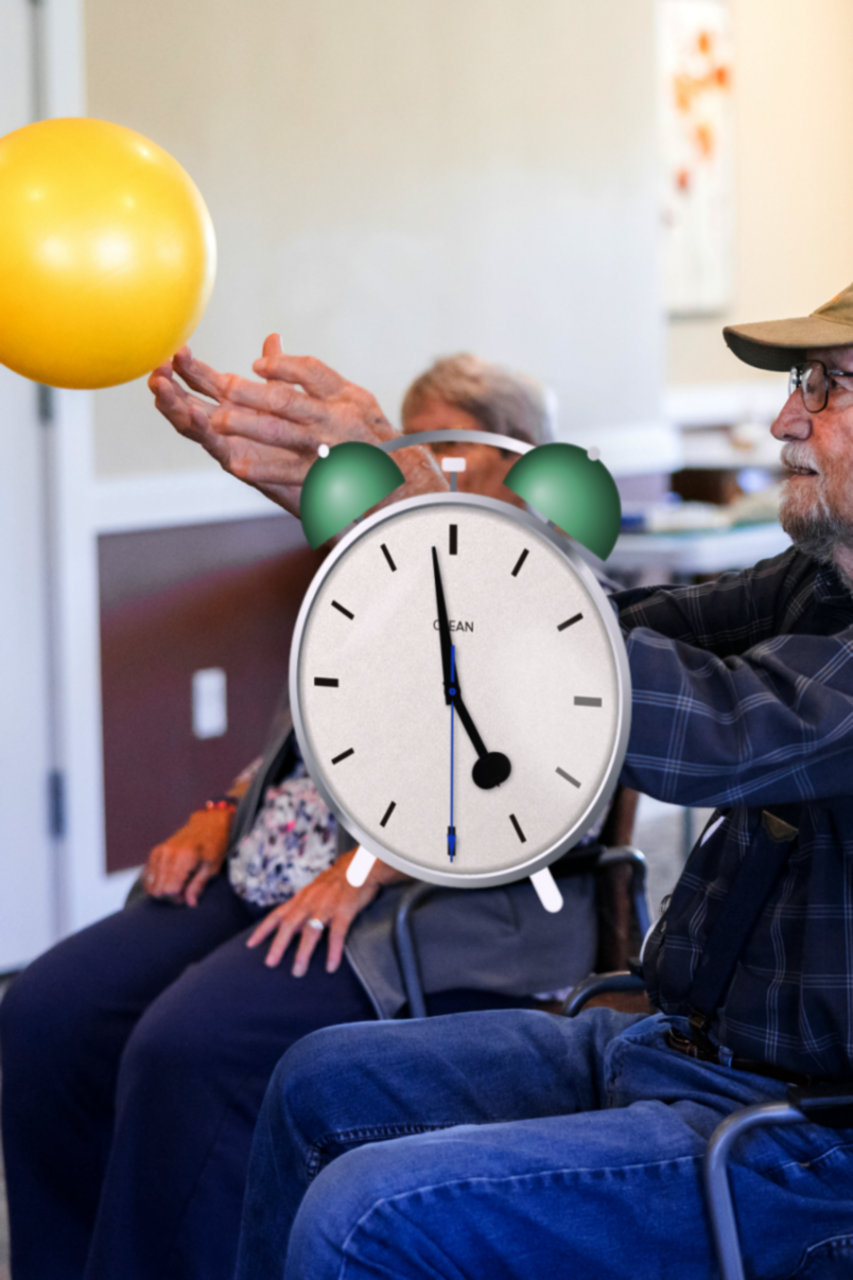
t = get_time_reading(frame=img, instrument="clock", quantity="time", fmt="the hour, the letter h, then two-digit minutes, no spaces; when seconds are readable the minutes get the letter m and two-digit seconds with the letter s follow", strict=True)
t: 4h58m30s
